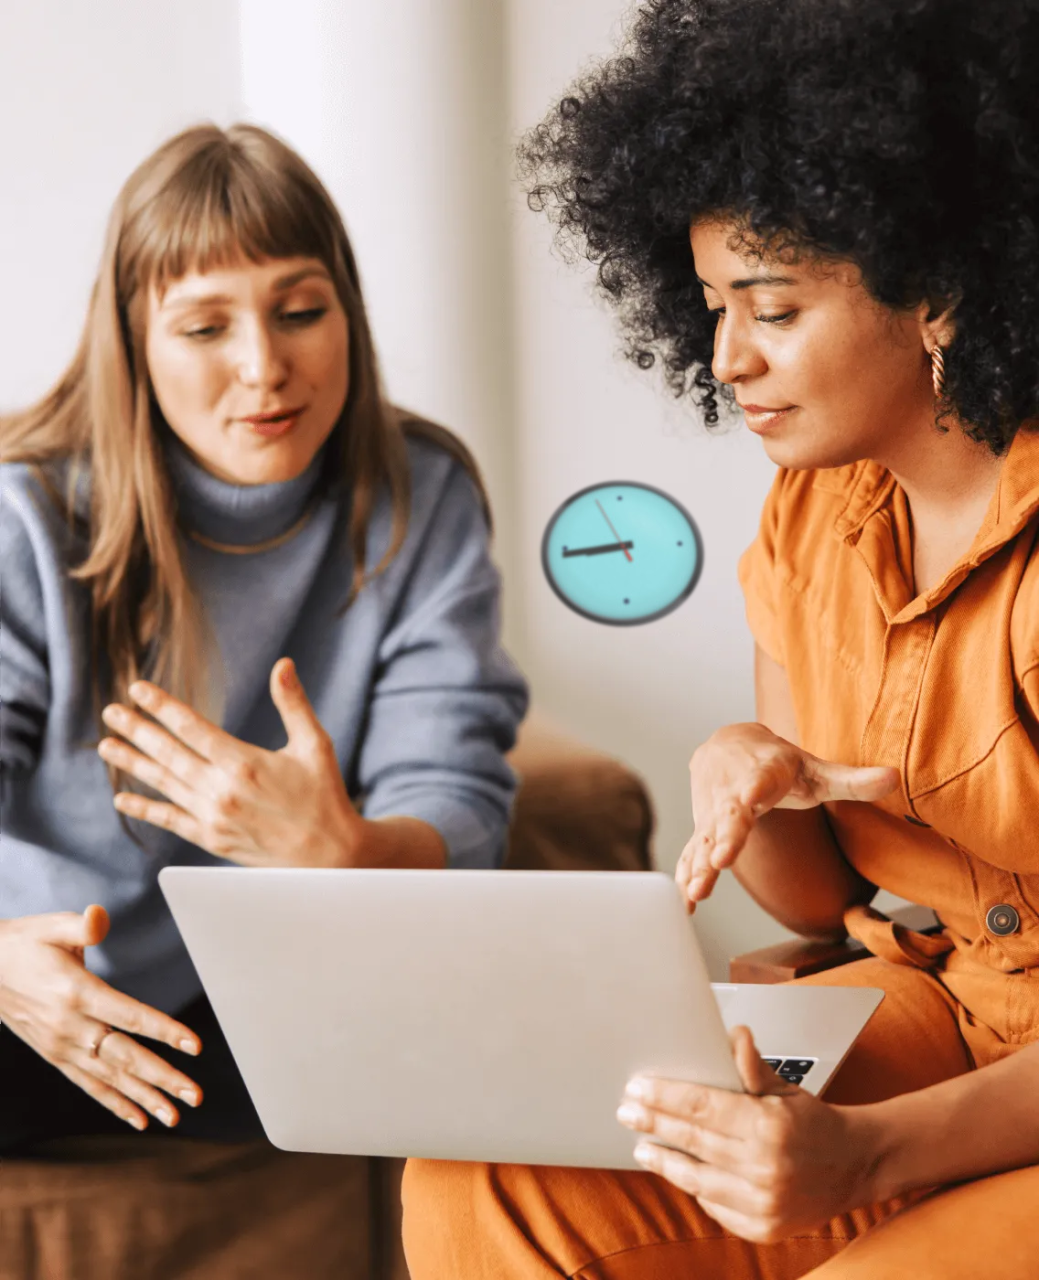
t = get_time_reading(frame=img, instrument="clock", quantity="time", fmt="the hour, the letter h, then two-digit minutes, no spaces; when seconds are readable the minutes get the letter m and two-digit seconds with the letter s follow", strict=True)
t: 8h43m56s
